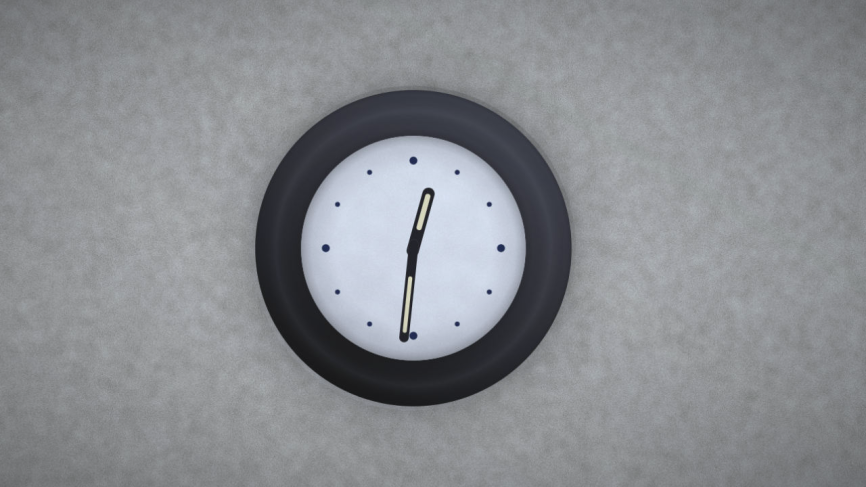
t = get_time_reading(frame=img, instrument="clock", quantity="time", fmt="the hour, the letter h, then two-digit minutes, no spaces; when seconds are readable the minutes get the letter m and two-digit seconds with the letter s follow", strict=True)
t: 12h31
